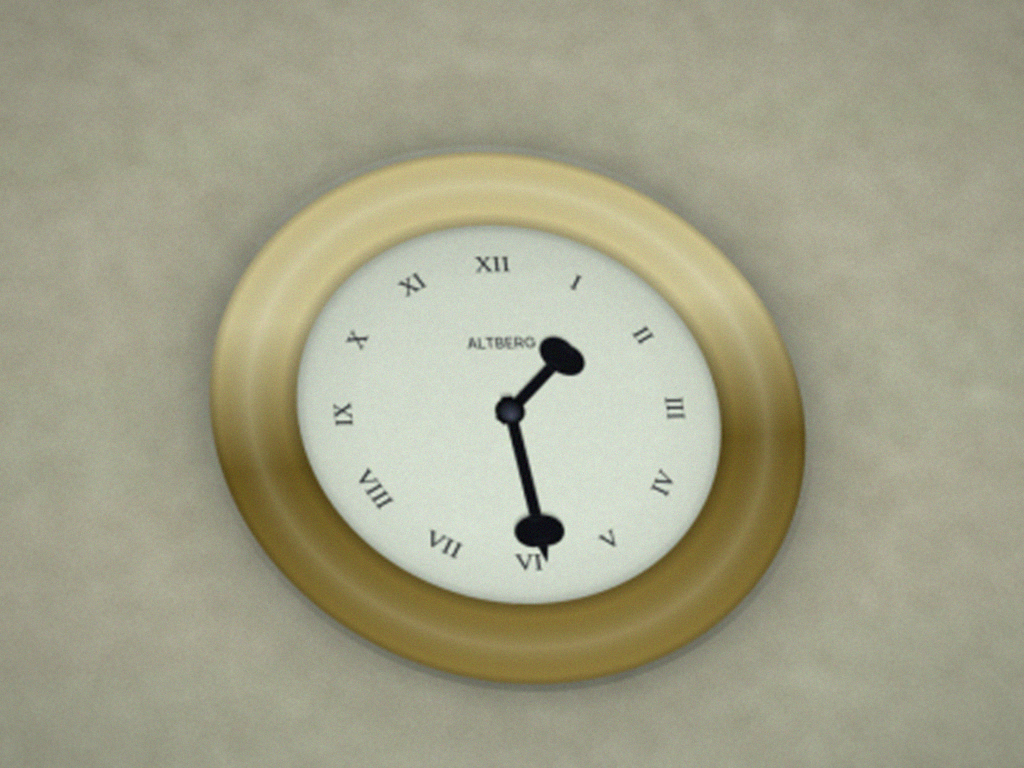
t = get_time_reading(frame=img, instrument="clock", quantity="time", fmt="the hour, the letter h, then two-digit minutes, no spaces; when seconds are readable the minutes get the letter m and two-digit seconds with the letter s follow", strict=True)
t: 1h29
